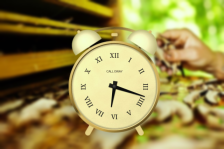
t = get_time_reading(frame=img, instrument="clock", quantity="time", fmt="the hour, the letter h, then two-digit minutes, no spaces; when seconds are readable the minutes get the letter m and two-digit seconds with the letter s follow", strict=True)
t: 6h18
